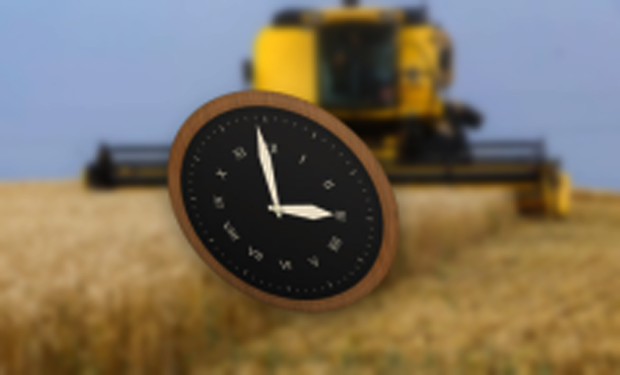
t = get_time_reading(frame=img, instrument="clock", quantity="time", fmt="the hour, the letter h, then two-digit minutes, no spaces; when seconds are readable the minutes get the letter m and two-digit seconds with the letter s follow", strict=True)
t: 2h59
